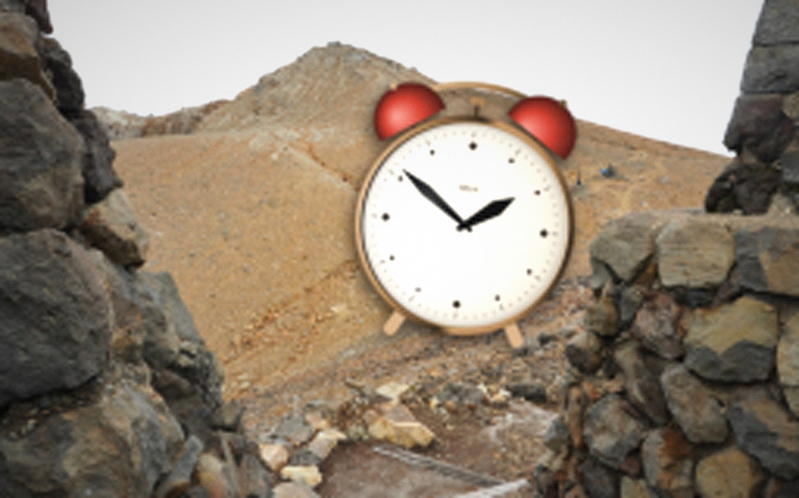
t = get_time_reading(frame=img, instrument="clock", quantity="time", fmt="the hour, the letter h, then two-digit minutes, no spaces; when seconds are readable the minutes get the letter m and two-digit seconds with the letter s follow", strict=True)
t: 1h51
